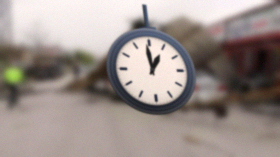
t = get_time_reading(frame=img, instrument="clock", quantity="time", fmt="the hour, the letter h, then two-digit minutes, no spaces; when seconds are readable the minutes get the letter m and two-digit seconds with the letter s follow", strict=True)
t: 12h59
